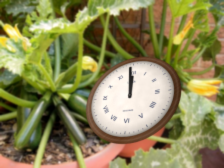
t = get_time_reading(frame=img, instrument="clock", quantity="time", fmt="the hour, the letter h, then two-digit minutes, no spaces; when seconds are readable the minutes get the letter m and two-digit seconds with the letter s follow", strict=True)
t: 11h59
